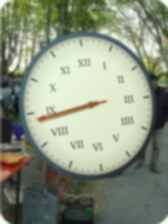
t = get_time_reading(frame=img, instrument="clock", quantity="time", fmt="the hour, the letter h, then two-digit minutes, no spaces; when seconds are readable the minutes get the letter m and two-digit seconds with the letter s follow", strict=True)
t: 8h43m44s
